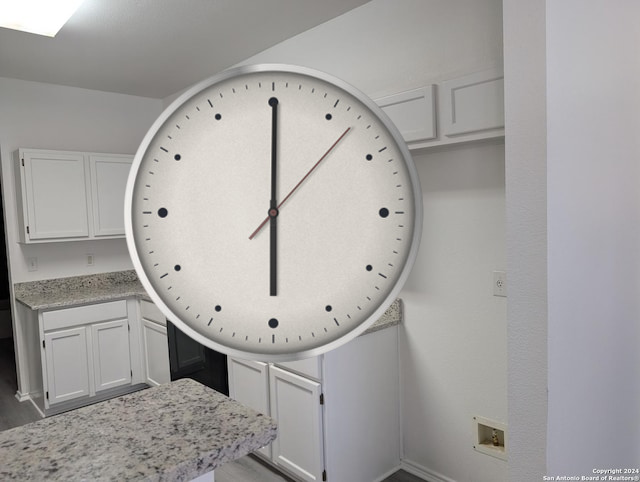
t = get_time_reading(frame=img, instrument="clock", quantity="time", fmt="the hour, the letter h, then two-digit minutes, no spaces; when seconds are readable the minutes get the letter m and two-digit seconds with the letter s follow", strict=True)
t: 6h00m07s
